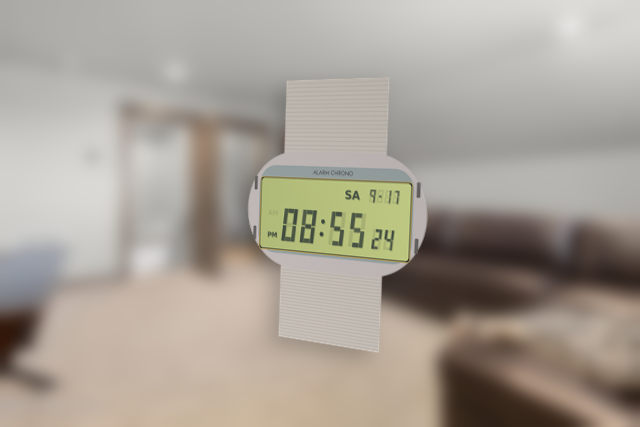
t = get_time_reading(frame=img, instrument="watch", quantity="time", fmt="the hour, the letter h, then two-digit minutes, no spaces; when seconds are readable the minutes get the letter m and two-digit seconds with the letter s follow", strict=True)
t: 8h55m24s
